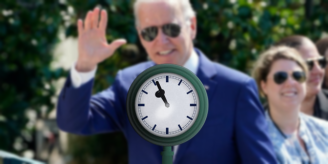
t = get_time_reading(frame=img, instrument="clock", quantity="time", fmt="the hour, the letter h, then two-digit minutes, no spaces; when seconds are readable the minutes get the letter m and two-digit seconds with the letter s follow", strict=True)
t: 10h56
